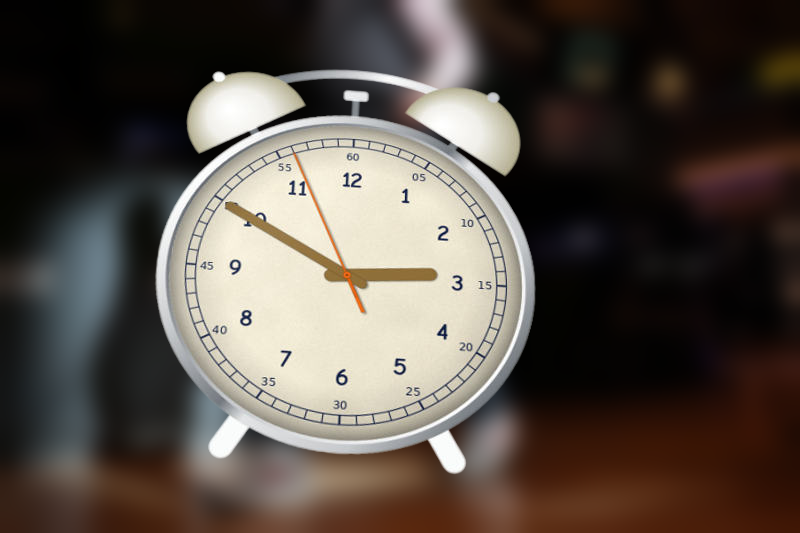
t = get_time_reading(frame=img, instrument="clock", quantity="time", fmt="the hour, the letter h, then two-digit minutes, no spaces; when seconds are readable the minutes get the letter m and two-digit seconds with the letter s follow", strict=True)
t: 2h49m56s
